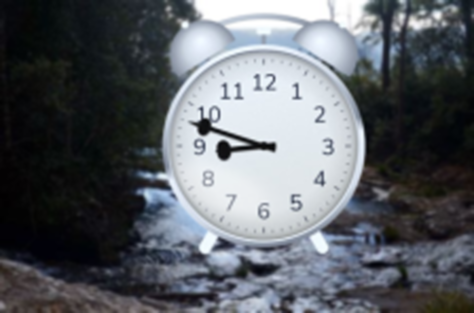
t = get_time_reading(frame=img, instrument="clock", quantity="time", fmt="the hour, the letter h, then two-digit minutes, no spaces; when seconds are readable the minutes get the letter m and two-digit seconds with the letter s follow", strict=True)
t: 8h48
